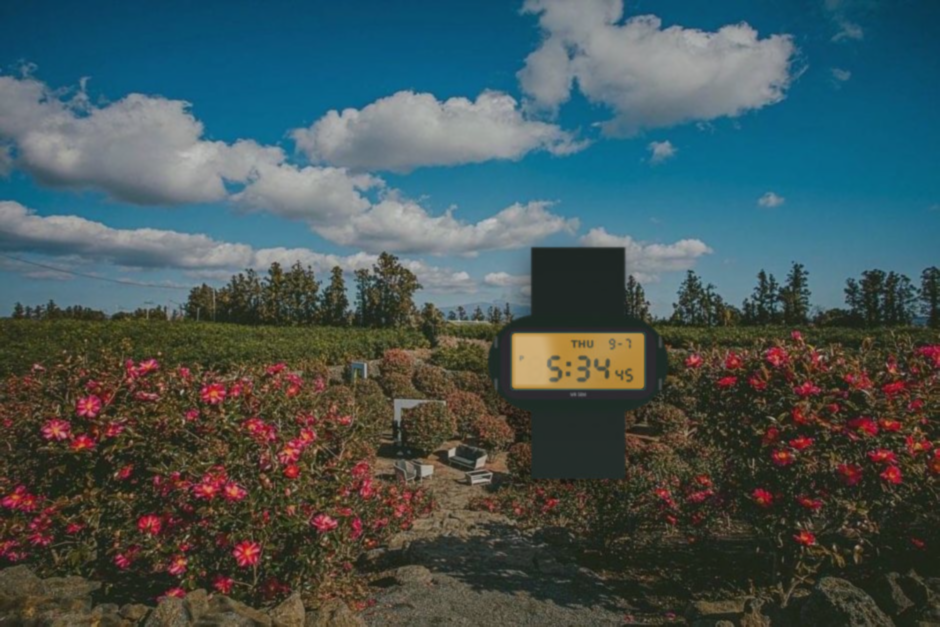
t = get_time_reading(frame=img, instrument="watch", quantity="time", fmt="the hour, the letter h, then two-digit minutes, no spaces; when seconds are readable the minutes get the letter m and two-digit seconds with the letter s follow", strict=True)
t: 5h34m45s
